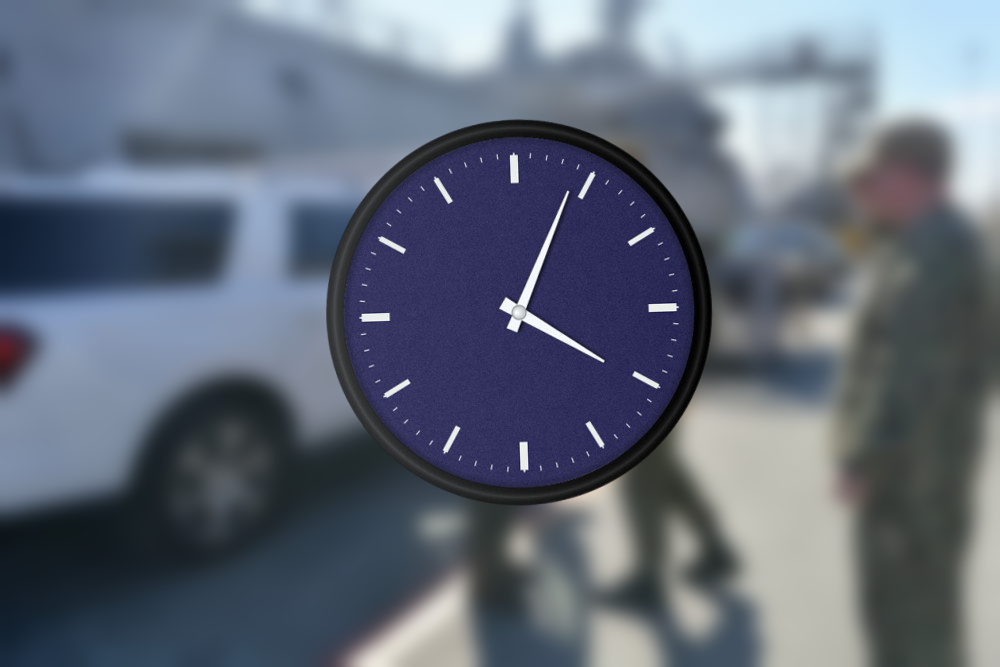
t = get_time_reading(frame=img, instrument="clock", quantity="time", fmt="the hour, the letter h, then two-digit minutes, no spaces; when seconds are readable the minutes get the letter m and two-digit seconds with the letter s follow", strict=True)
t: 4h04
